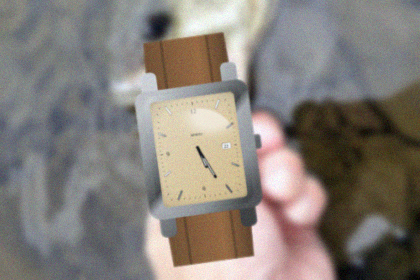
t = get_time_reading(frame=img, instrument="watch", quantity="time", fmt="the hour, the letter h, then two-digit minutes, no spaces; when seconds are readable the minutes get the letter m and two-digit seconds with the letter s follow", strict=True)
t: 5h26
